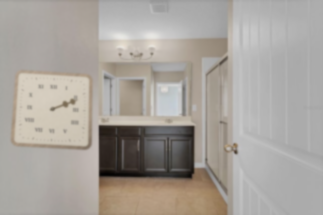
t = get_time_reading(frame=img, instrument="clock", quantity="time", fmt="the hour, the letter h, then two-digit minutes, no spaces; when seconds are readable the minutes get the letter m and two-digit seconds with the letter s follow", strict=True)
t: 2h11
